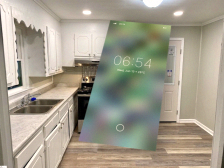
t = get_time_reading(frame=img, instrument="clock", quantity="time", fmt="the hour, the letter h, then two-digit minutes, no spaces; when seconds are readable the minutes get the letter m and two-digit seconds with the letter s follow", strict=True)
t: 6h54
